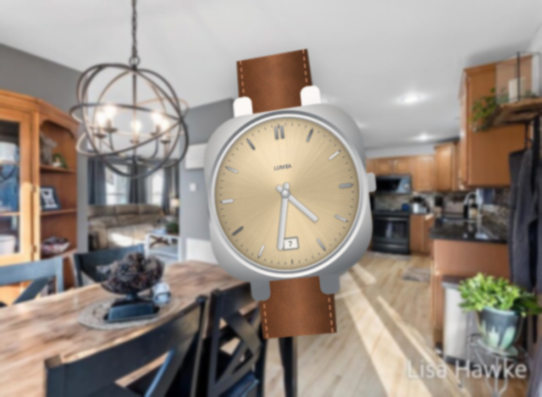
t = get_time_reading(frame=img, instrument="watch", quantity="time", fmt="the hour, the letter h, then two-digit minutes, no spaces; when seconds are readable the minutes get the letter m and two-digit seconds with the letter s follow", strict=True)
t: 4h32
